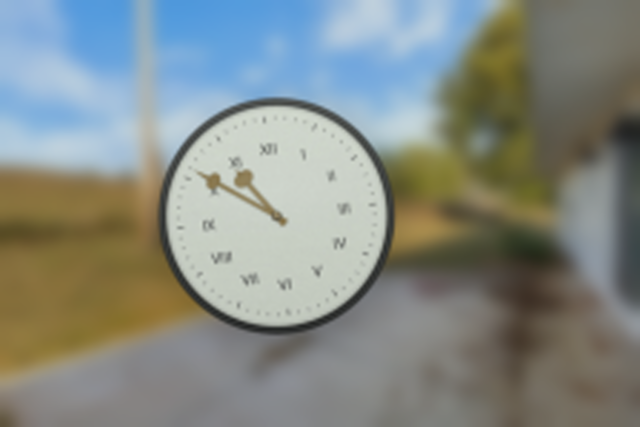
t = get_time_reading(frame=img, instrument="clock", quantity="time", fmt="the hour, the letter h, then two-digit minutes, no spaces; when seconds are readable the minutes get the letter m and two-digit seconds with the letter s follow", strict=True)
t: 10h51
